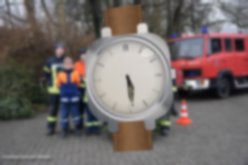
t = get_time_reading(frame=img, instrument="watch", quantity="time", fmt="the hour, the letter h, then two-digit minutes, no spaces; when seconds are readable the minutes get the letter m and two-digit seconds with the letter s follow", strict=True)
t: 5h29
